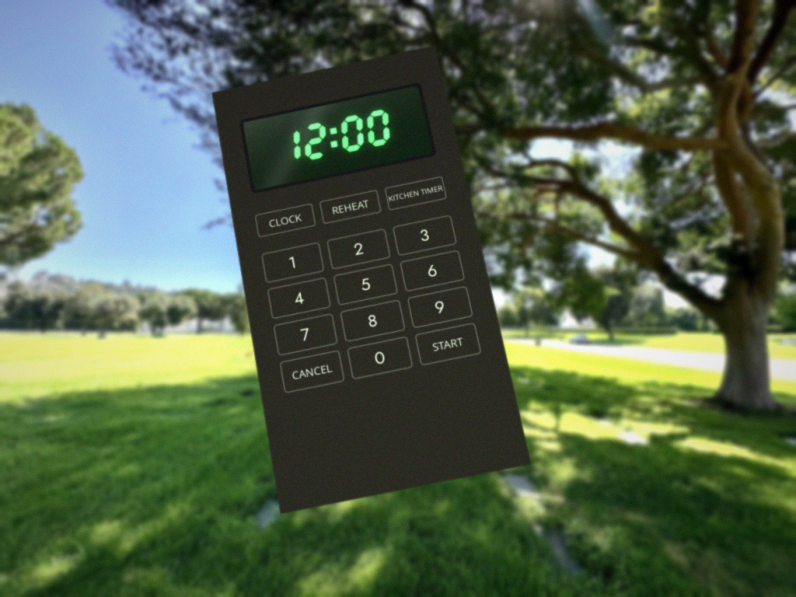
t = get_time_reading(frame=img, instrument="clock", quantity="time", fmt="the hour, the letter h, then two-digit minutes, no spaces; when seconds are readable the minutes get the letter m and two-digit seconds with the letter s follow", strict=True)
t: 12h00
